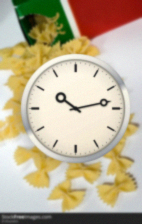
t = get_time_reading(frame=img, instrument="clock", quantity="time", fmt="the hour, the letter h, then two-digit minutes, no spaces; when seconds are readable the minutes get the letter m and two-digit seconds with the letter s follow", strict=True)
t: 10h13
